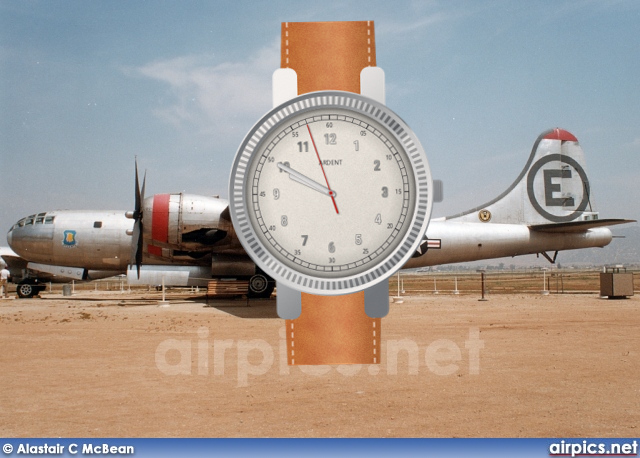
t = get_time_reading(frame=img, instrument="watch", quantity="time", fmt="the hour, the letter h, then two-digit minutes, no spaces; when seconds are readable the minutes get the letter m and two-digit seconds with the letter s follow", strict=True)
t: 9h49m57s
